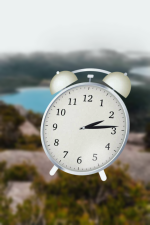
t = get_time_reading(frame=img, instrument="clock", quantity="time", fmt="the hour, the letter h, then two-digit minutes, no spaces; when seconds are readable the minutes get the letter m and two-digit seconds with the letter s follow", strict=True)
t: 2h14
